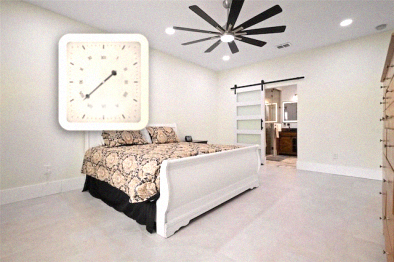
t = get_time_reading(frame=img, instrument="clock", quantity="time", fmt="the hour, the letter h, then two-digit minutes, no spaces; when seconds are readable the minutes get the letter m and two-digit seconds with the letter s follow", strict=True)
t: 1h38
